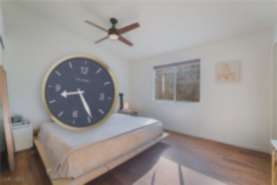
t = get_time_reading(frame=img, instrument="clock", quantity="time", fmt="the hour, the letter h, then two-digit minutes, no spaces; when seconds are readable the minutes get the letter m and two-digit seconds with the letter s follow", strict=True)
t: 8h24
